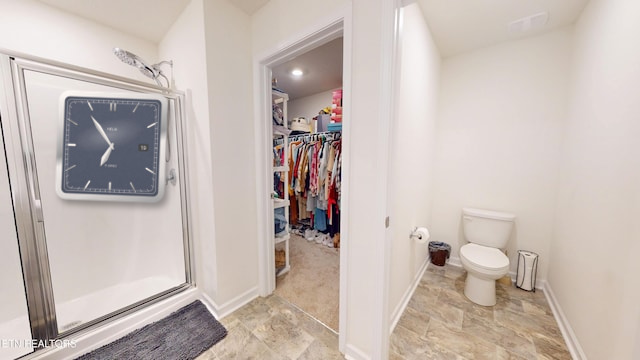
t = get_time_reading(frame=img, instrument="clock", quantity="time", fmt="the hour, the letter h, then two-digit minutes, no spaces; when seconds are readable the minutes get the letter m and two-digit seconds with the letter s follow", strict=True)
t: 6h54
